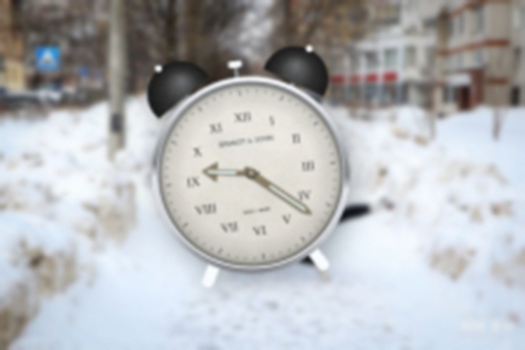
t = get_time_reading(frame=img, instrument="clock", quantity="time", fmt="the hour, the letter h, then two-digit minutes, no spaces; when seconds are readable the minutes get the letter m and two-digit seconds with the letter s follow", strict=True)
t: 9h22
